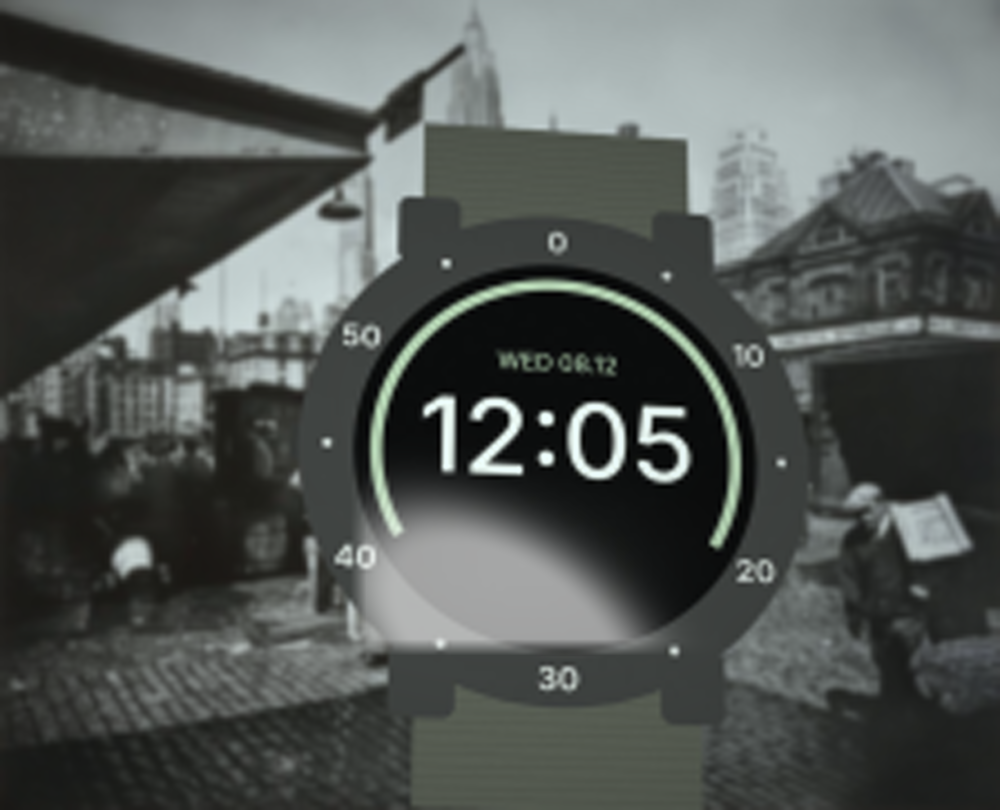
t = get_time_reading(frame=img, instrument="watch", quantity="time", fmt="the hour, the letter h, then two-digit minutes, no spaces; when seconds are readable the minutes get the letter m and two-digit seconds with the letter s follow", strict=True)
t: 12h05
